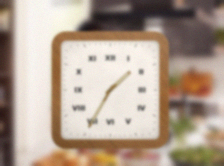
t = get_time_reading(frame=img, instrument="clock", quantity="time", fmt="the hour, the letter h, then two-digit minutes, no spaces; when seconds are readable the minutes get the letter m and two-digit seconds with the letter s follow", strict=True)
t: 1h35
